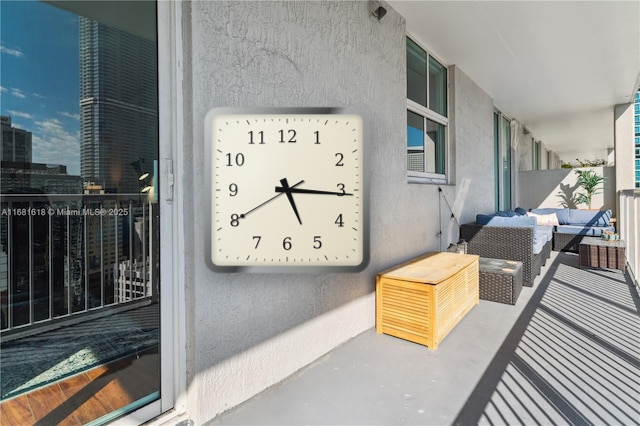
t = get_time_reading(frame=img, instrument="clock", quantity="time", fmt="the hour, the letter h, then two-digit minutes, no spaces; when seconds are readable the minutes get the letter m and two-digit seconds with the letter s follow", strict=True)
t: 5h15m40s
